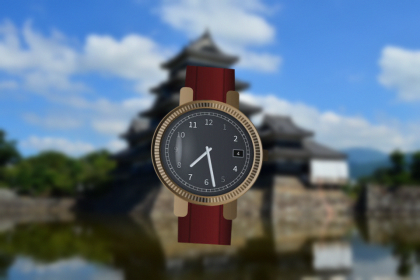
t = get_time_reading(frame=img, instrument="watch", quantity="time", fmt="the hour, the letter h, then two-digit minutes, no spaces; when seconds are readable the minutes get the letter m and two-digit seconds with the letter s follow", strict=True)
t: 7h28
